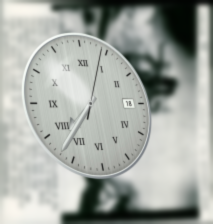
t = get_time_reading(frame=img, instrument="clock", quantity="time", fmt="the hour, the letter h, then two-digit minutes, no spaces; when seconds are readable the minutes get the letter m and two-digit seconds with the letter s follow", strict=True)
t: 7h37m04s
